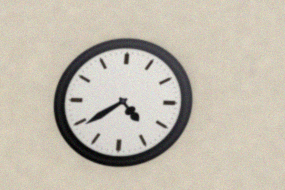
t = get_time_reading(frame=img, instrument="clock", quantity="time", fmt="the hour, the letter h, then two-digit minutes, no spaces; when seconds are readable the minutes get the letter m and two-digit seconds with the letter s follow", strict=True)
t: 4h39
